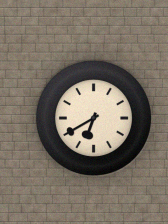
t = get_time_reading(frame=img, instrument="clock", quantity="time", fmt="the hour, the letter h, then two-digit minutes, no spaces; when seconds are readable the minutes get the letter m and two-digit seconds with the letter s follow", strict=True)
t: 6h40
